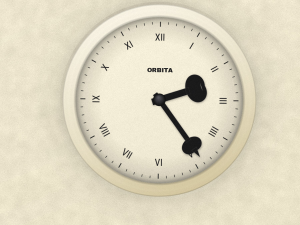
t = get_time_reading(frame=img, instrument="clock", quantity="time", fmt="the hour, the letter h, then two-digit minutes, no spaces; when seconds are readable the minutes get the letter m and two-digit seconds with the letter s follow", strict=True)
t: 2h24
